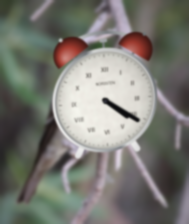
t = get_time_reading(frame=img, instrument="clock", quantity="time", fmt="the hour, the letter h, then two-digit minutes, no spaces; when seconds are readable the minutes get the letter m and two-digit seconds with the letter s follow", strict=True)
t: 4h21
